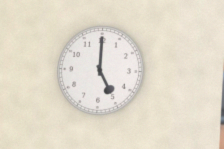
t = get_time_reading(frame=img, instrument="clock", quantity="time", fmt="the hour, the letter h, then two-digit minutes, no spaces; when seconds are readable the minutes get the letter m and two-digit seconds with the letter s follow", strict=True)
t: 5h00
